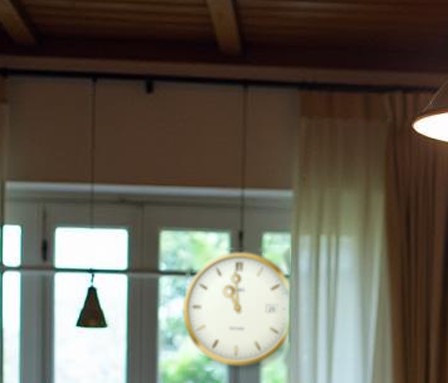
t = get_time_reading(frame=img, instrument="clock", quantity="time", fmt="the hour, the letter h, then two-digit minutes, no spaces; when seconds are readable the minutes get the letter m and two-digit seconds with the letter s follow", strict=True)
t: 10h59
